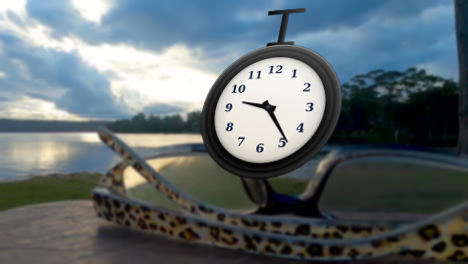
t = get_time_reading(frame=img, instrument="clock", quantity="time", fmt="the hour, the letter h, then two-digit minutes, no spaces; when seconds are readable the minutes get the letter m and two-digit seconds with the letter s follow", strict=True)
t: 9h24
